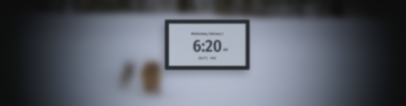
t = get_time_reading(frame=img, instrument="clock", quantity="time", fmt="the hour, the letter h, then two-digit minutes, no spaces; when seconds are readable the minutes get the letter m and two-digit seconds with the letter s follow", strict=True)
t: 6h20
